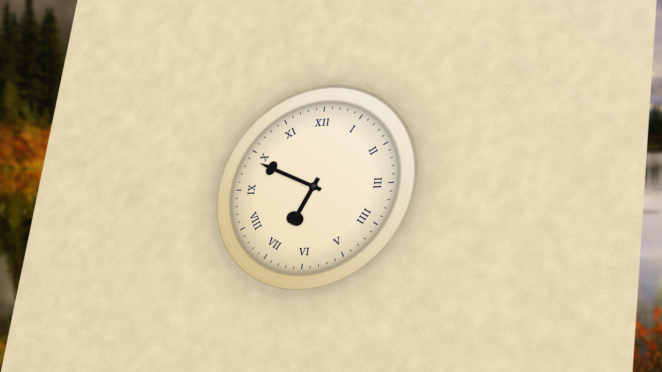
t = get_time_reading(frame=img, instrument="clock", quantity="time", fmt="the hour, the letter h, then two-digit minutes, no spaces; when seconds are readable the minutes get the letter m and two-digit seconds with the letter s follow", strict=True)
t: 6h49
